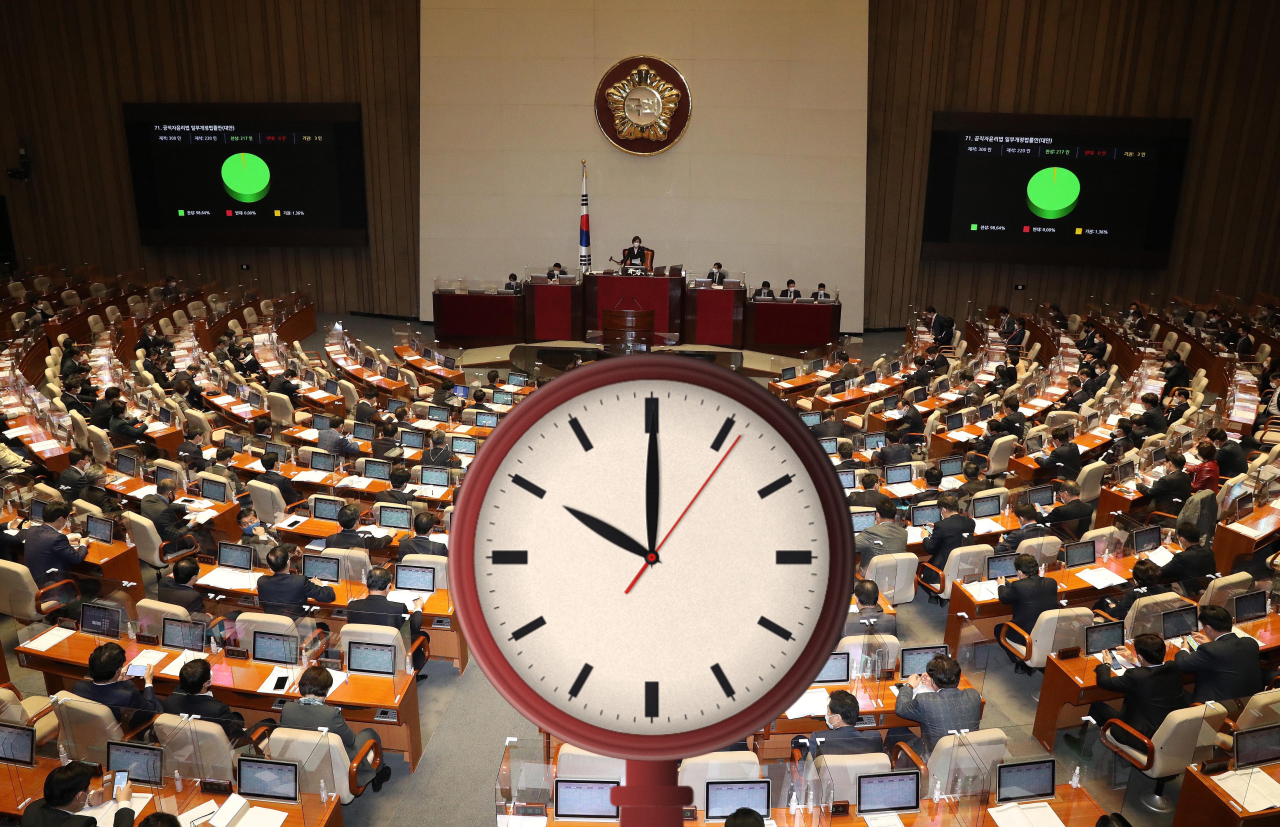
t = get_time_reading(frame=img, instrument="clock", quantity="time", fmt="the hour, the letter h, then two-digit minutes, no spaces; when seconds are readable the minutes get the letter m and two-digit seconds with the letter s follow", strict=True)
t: 10h00m06s
